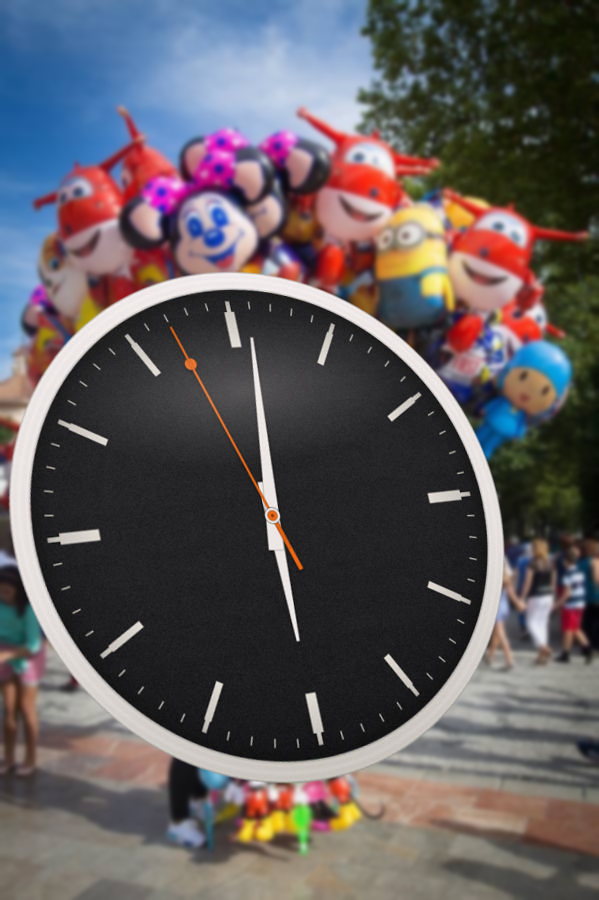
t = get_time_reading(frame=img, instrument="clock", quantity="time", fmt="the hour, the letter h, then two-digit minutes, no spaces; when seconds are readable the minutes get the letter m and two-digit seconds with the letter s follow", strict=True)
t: 6h00m57s
